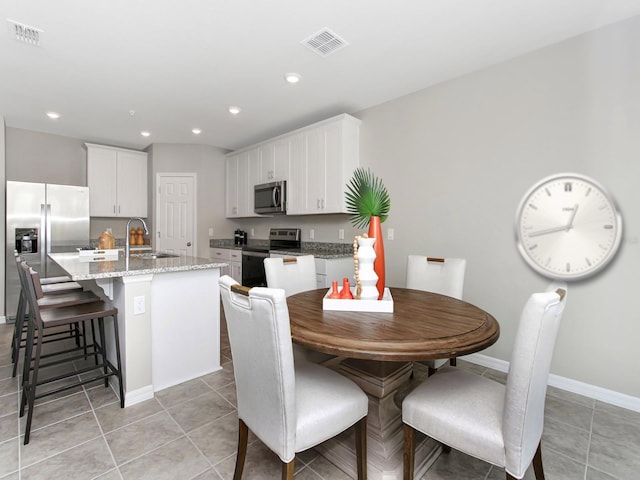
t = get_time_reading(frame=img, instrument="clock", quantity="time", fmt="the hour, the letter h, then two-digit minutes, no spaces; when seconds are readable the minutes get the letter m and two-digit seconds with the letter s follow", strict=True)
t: 12h43
